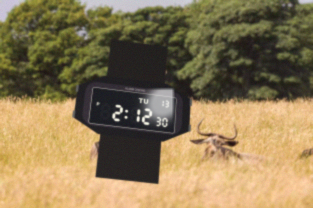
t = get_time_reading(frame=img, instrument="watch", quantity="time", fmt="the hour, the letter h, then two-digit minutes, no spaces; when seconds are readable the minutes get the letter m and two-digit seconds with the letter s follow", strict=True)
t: 2h12m30s
